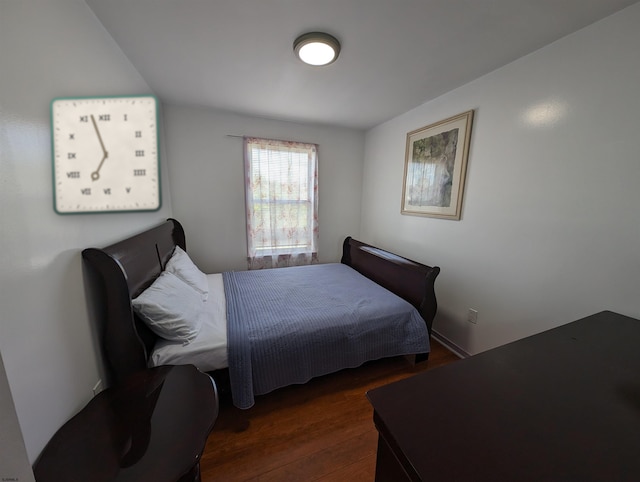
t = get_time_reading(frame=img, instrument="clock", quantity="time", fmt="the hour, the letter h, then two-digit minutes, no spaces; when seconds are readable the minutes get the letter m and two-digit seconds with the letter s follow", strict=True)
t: 6h57
